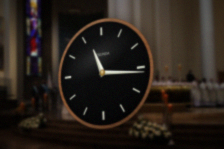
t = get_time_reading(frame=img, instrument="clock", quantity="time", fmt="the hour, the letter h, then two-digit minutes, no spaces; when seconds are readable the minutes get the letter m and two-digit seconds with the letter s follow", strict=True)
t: 11h16
